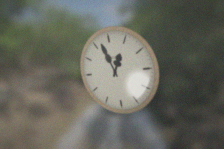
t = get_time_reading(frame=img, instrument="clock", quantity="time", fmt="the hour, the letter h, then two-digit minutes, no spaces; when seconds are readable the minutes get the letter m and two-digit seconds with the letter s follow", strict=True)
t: 12h57
